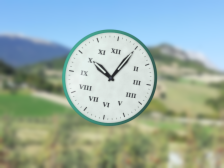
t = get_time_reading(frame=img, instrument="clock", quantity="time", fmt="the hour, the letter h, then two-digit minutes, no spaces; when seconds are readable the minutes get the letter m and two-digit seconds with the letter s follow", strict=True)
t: 10h05
